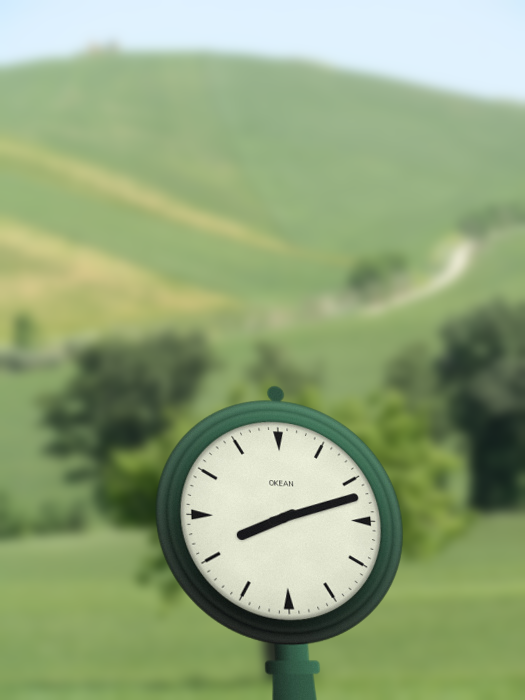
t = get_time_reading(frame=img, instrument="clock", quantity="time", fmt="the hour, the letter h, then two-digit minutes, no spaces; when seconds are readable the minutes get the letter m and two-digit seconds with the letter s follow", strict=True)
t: 8h12
